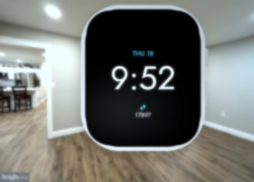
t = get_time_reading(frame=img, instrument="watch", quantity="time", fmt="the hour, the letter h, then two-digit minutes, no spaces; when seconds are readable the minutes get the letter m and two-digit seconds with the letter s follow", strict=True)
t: 9h52
